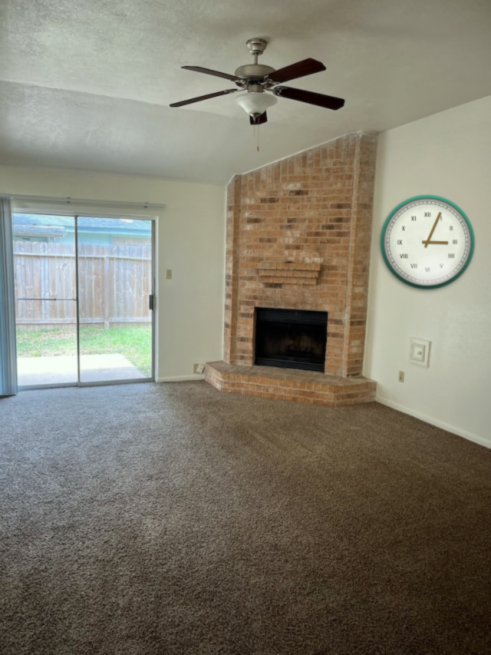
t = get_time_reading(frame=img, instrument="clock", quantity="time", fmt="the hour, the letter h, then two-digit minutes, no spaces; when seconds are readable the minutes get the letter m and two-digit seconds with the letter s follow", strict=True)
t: 3h04
